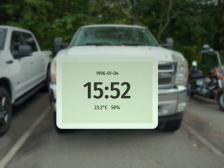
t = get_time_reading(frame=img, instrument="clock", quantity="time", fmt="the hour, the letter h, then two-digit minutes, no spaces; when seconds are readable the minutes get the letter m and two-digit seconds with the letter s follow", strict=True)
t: 15h52
